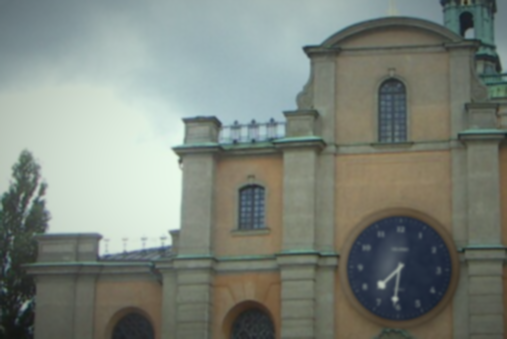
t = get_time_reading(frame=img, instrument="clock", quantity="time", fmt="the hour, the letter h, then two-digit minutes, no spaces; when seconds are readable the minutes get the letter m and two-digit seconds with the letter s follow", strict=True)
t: 7h31
